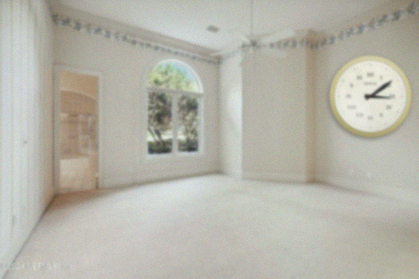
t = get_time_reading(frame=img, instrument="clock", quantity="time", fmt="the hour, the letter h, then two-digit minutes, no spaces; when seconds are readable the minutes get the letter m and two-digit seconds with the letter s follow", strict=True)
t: 3h09
